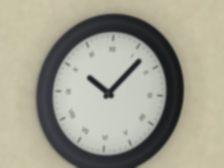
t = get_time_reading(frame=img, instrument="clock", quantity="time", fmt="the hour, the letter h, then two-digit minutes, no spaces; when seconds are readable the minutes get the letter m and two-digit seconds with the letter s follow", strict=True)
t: 10h07
